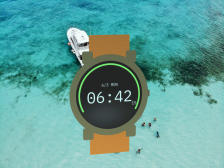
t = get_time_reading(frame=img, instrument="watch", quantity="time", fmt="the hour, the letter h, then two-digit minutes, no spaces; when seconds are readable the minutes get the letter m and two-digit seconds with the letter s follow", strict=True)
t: 6h42
